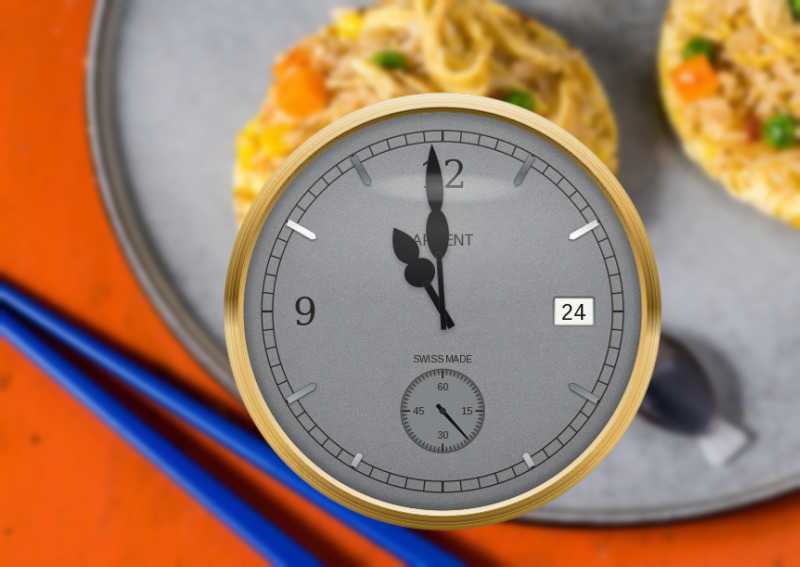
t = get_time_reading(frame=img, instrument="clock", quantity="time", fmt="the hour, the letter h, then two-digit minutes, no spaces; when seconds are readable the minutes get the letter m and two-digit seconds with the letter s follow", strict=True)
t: 10h59m23s
